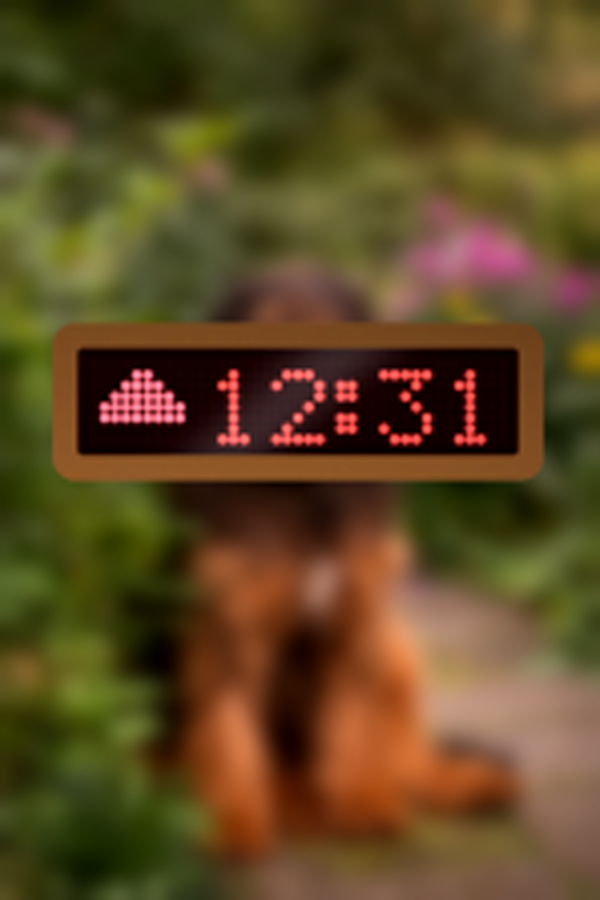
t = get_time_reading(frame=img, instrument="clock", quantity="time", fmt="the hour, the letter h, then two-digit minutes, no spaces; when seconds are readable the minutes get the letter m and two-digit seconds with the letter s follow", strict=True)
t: 12h31
